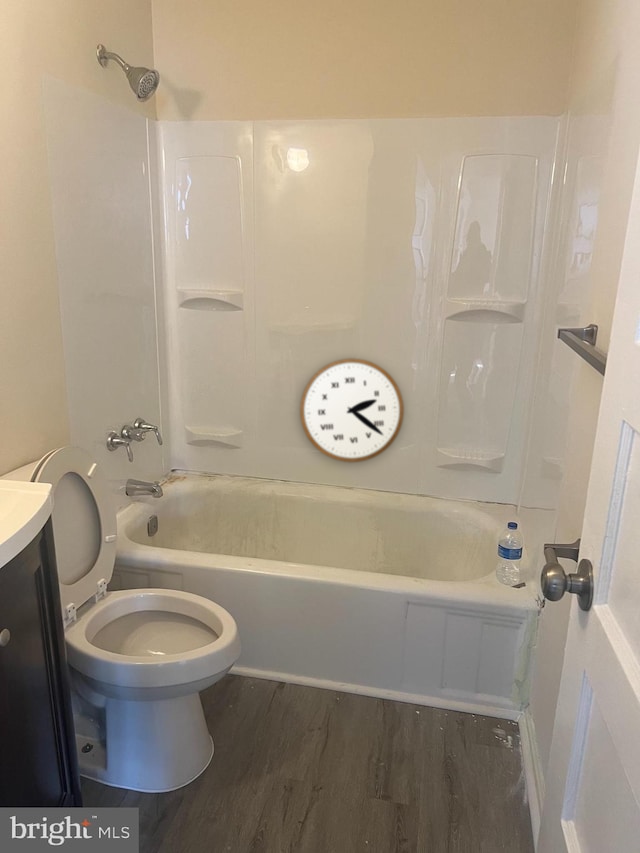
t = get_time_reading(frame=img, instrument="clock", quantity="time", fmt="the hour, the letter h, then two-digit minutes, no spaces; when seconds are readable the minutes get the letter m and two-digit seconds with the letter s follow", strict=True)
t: 2h22
